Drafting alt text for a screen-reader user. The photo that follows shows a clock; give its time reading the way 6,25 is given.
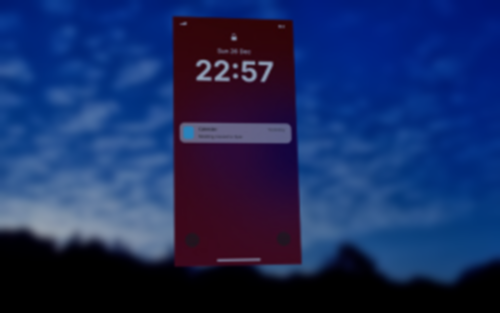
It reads 22,57
